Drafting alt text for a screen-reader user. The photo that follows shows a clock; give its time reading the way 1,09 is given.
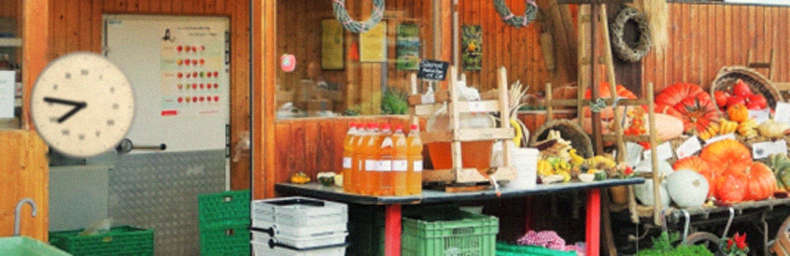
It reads 7,46
